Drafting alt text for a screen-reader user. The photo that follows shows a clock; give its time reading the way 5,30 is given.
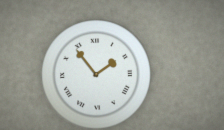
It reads 1,54
